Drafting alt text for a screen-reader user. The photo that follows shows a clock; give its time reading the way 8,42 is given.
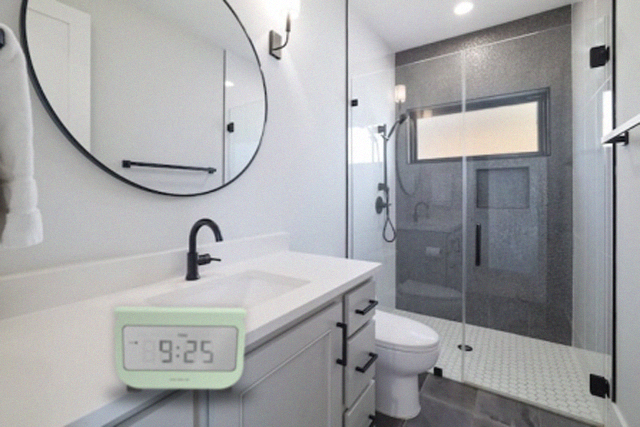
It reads 9,25
